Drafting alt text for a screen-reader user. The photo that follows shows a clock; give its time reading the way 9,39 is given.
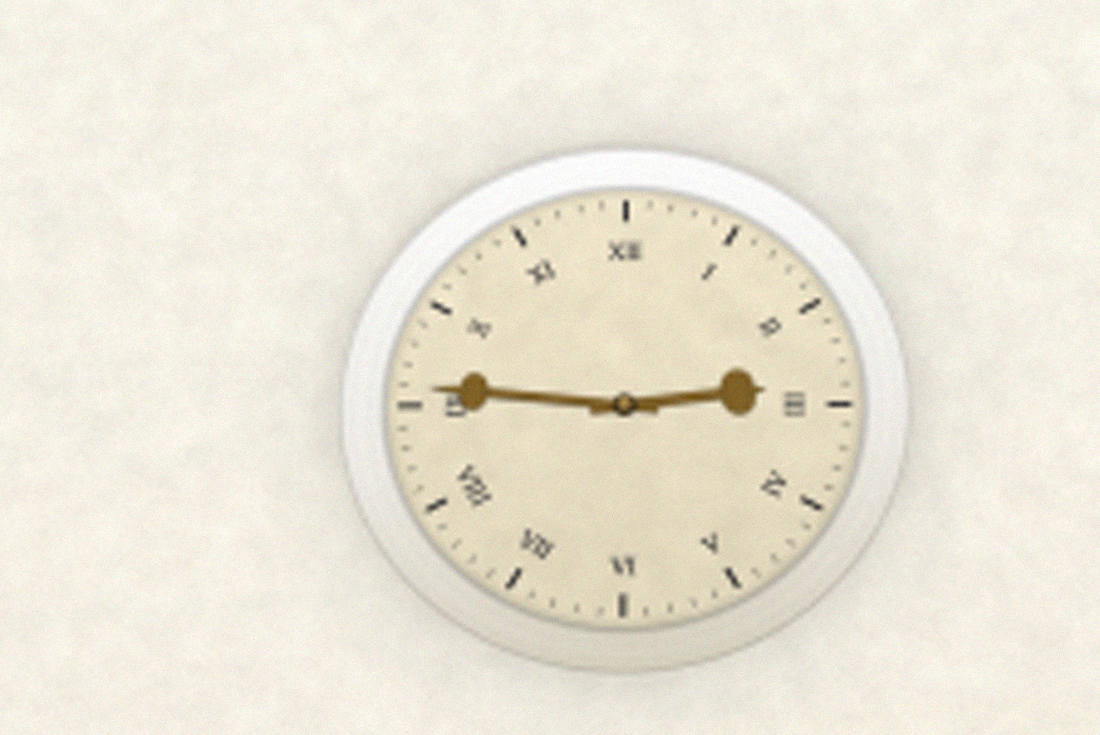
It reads 2,46
